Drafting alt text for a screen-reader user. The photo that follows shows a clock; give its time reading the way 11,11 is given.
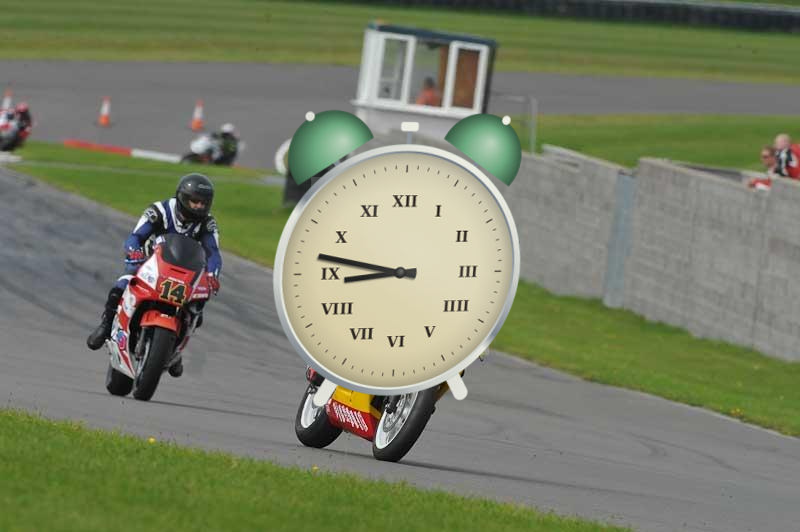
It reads 8,47
